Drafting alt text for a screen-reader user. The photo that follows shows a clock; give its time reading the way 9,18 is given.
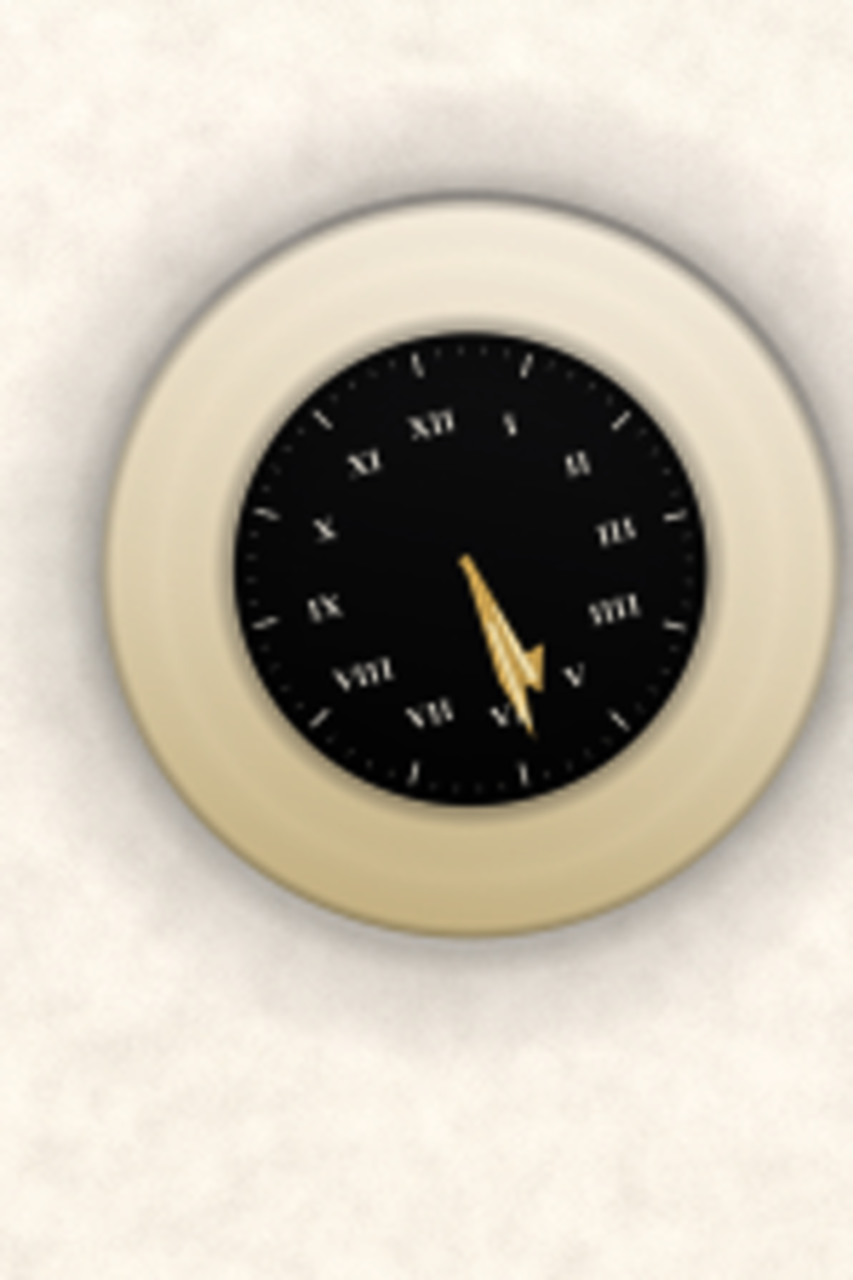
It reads 5,29
